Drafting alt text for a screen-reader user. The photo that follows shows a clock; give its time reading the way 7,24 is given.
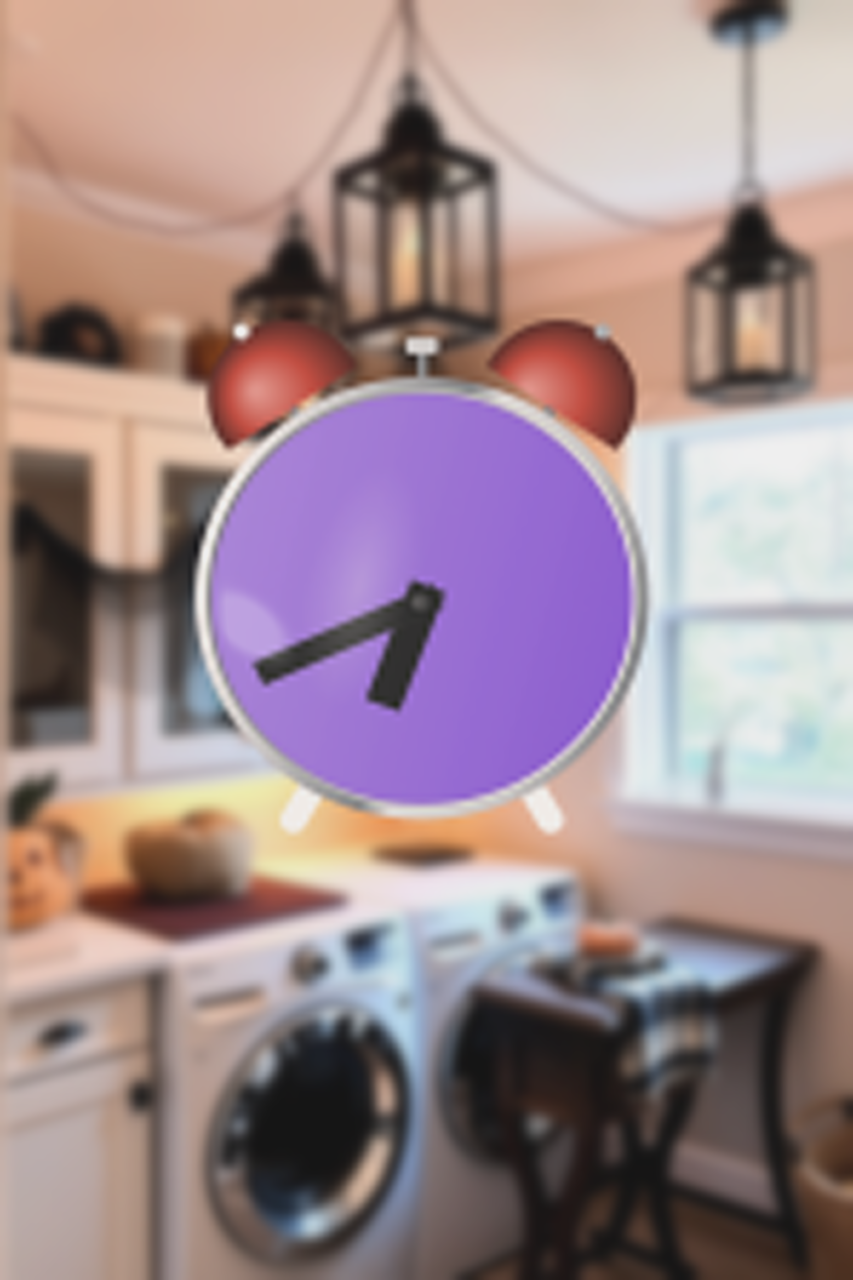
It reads 6,41
